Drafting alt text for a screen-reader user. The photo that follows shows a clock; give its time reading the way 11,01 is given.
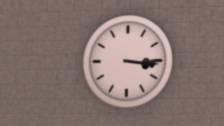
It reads 3,16
